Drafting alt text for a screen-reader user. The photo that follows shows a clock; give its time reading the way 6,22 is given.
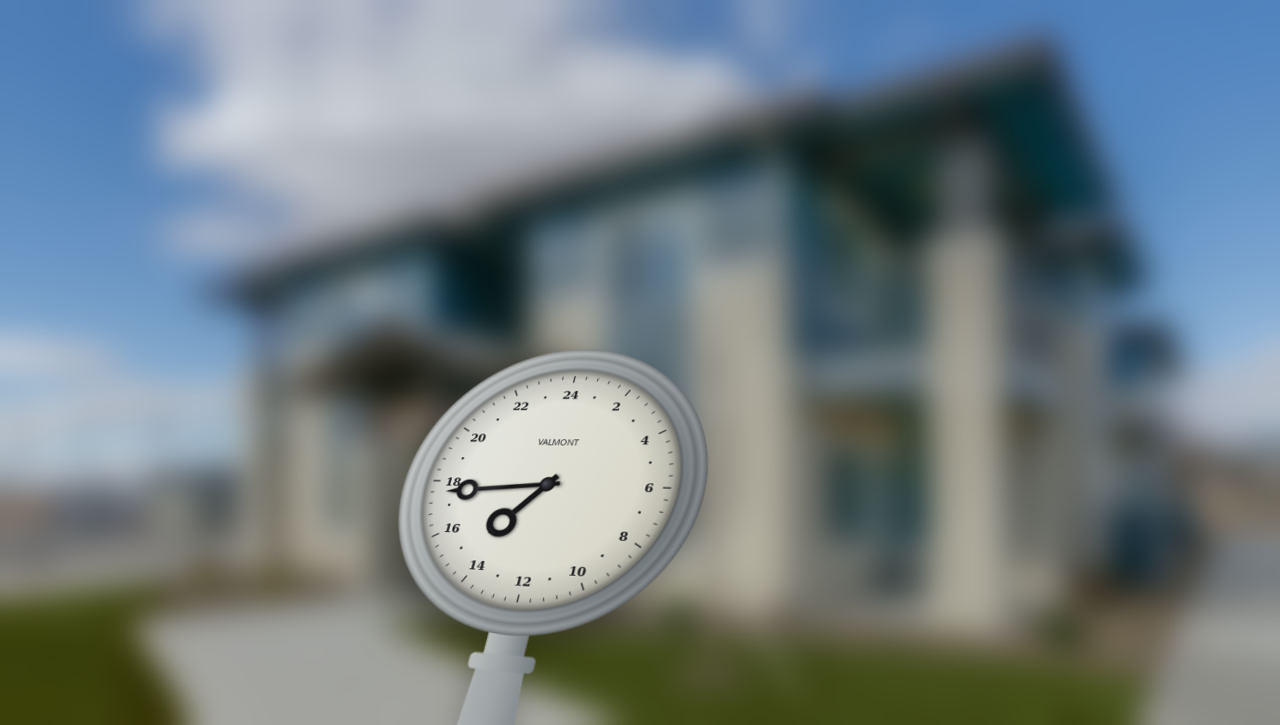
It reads 14,44
